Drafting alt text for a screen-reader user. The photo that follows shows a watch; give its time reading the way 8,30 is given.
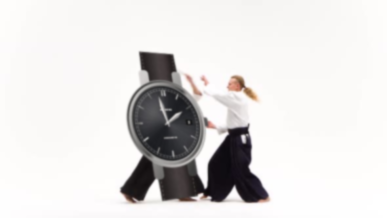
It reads 1,58
